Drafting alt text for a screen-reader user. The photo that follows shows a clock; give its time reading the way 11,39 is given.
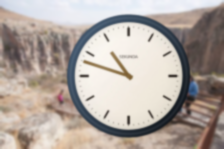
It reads 10,48
